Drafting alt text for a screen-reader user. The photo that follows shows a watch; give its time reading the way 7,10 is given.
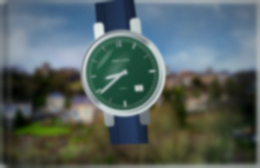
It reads 8,39
